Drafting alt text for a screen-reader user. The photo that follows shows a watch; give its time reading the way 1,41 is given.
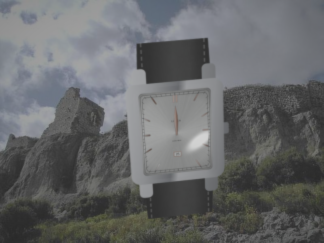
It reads 12,00
